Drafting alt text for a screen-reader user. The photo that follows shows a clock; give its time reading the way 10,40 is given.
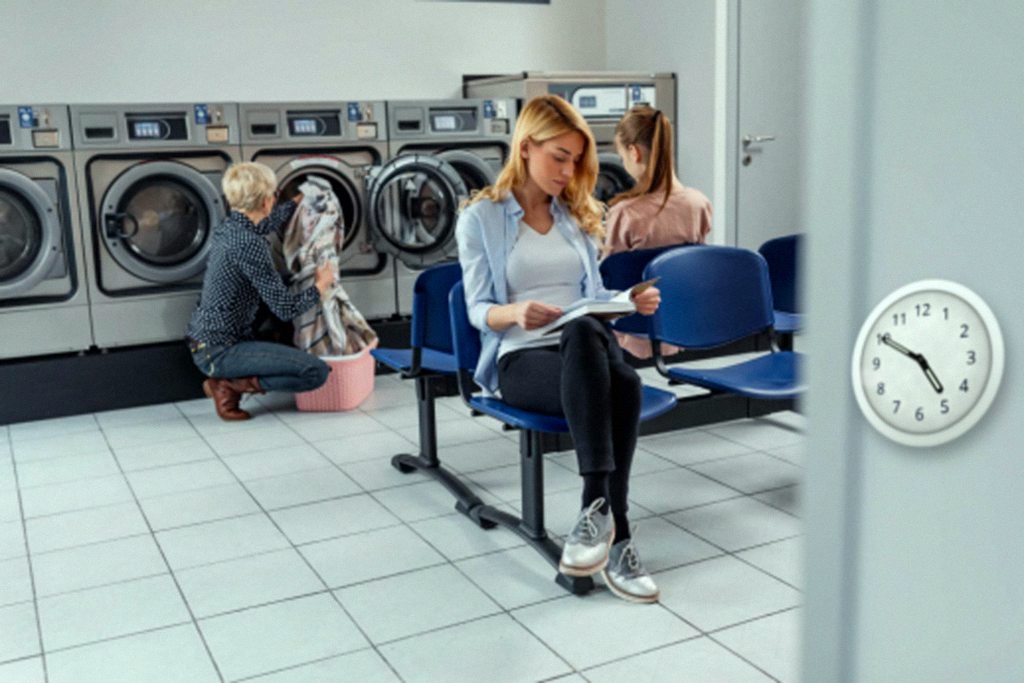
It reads 4,50
